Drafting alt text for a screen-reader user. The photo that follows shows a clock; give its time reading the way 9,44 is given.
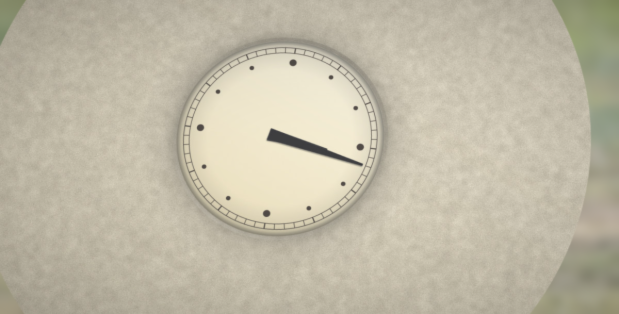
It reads 3,17
